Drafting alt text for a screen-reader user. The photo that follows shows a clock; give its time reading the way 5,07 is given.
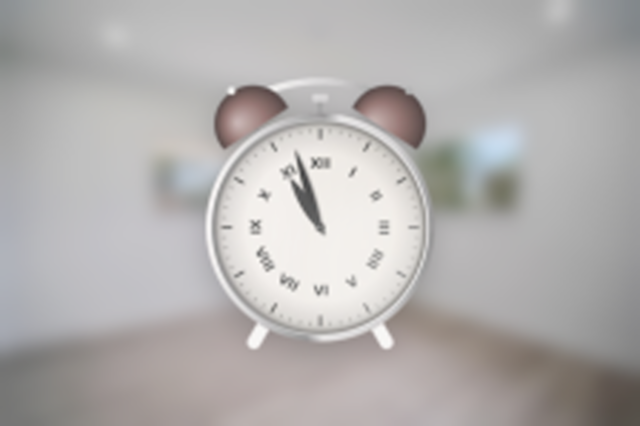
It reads 10,57
